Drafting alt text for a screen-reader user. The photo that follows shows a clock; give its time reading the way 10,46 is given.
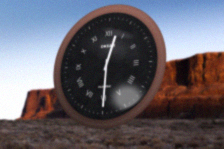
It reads 12,30
